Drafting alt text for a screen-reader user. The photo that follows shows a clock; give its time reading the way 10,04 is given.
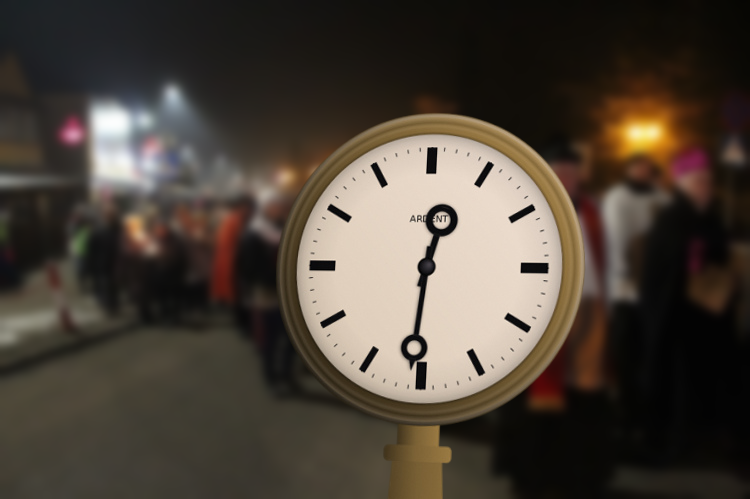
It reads 12,31
